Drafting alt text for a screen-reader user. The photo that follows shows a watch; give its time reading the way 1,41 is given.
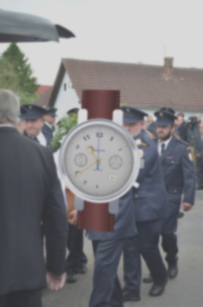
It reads 10,39
